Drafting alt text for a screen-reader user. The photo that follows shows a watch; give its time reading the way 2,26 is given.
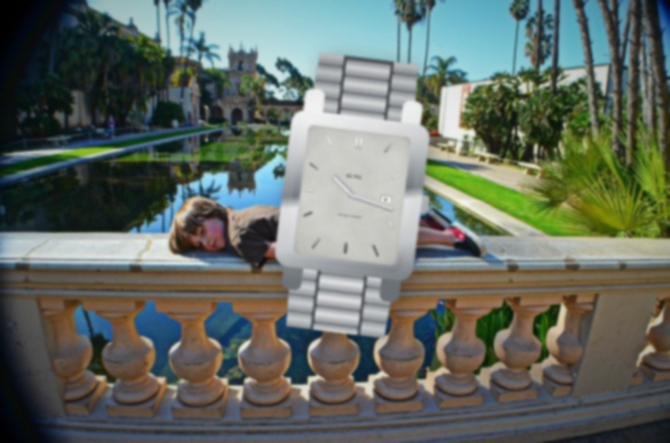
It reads 10,17
